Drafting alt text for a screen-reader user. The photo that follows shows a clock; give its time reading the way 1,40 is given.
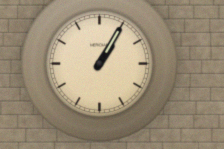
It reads 1,05
